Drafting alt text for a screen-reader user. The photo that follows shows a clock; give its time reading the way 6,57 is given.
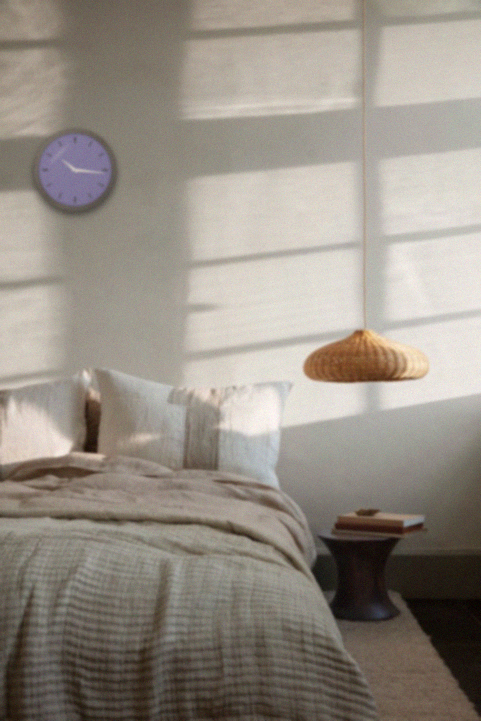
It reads 10,16
